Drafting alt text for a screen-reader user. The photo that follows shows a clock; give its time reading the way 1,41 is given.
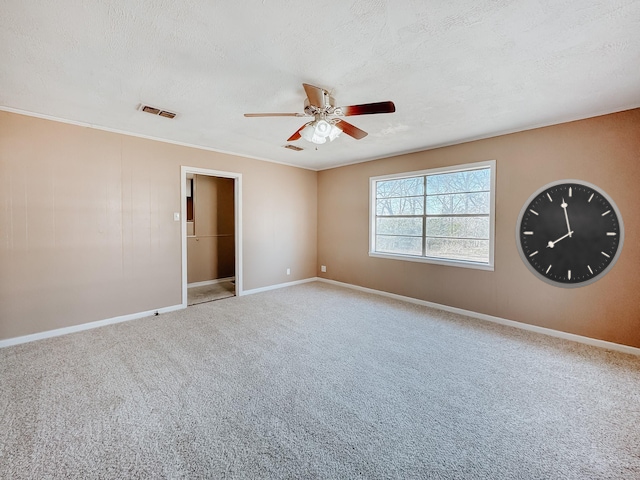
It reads 7,58
